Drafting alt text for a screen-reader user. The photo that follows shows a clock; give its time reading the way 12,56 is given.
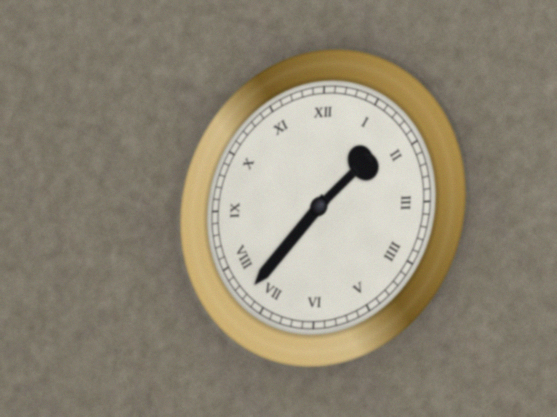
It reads 1,37
